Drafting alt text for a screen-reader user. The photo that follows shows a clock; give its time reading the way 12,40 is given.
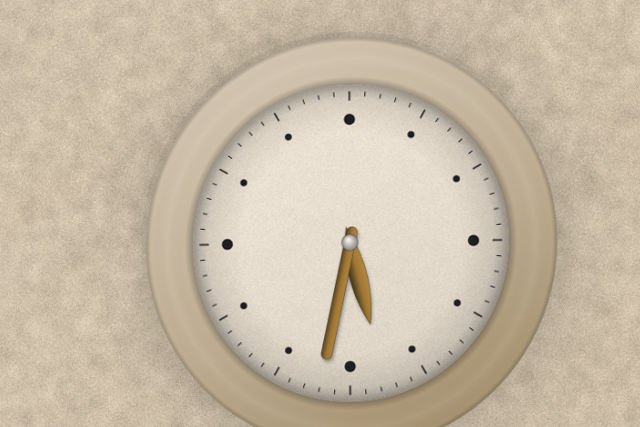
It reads 5,32
